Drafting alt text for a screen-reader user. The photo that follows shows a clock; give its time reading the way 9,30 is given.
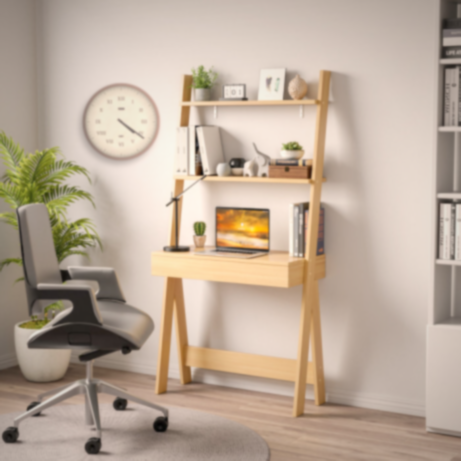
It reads 4,21
